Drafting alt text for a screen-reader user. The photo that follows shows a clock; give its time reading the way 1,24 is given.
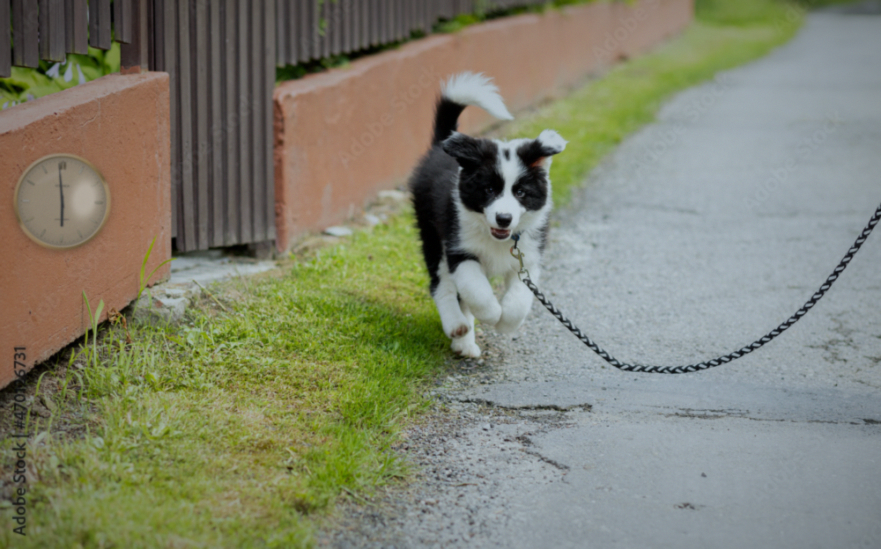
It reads 5,59
